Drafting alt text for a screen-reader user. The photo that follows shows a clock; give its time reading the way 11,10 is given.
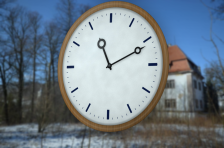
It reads 11,11
